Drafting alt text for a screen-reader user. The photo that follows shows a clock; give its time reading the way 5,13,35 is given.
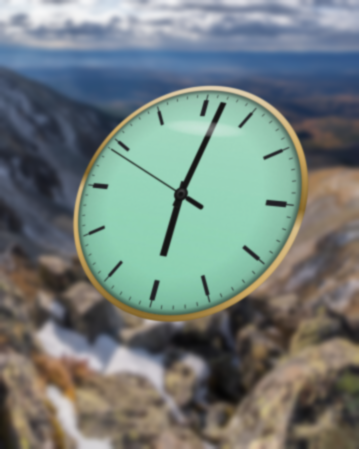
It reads 6,01,49
